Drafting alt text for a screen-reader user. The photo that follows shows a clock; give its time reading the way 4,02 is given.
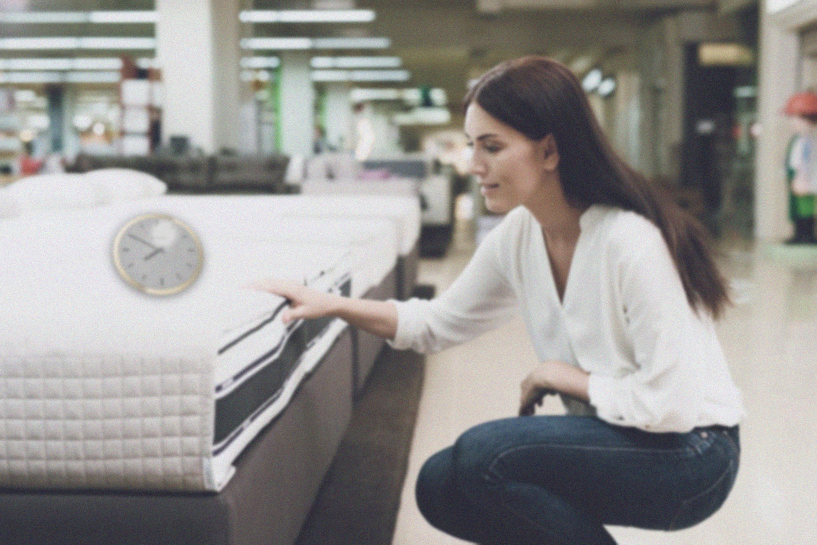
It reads 7,50
